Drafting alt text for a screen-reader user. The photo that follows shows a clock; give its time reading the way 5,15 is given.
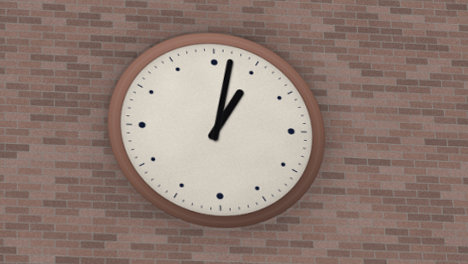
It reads 1,02
